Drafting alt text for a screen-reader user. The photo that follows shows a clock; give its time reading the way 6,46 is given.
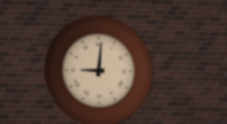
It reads 9,01
